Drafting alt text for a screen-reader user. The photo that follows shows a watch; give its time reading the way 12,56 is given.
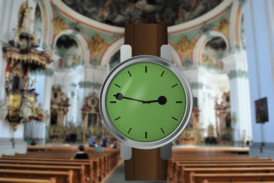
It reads 2,47
